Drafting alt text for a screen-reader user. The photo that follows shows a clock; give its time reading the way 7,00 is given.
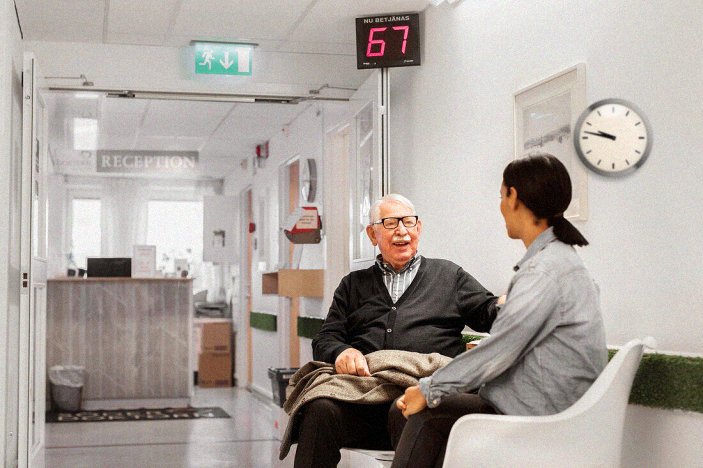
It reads 9,47
